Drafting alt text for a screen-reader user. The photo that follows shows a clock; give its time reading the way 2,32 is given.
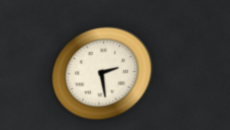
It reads 2,28
